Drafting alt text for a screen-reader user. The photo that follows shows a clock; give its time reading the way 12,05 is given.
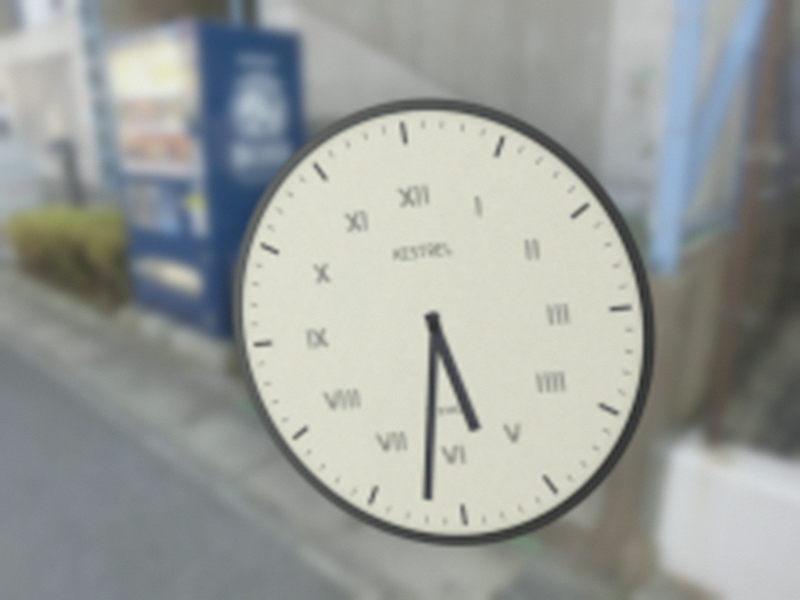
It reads 5,32
